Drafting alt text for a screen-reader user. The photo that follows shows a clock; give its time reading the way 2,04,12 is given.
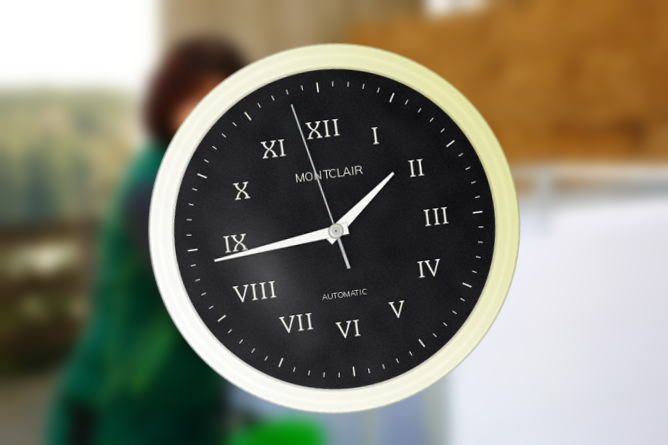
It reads 1,43,58
